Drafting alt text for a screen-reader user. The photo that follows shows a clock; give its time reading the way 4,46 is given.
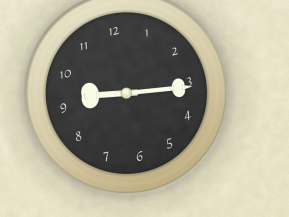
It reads 9,16
